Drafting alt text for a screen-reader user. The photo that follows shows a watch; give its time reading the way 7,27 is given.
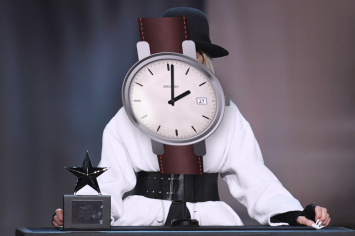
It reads 2,01
